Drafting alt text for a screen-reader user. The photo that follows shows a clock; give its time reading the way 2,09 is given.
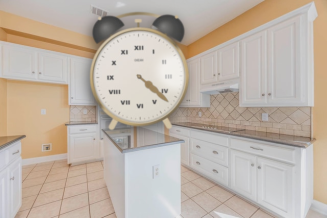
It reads 4,22
